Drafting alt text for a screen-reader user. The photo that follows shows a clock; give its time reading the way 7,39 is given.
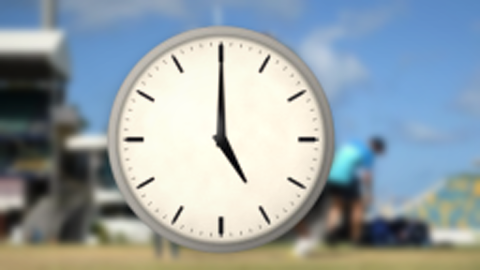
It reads 5,00
